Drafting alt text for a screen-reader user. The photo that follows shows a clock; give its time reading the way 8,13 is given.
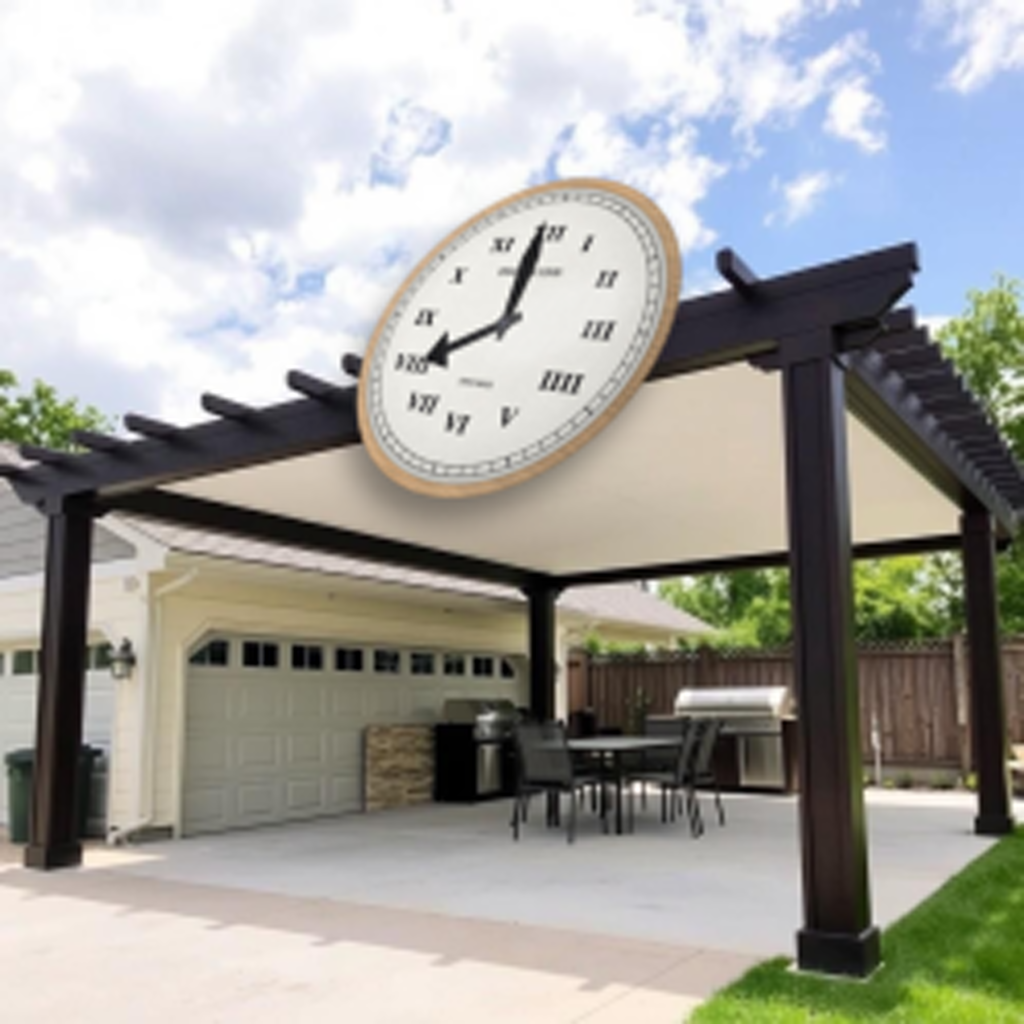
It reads 7,59
